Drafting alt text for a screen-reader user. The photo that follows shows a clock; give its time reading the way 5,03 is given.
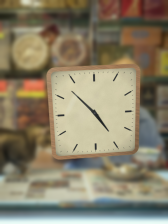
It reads 4,53
